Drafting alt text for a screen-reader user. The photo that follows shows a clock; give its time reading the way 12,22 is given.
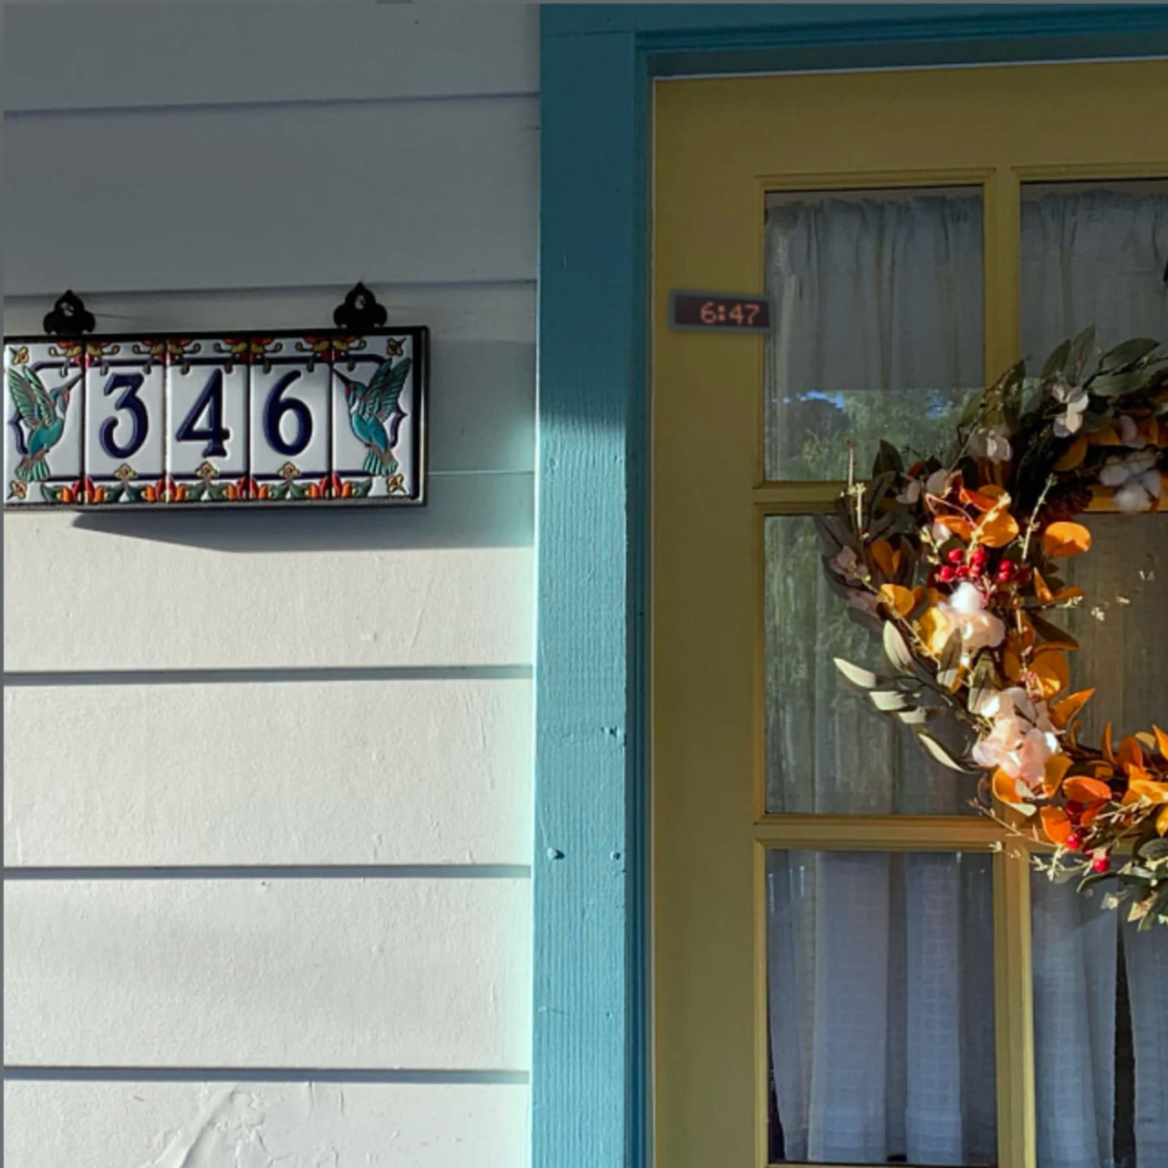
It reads 6,47
